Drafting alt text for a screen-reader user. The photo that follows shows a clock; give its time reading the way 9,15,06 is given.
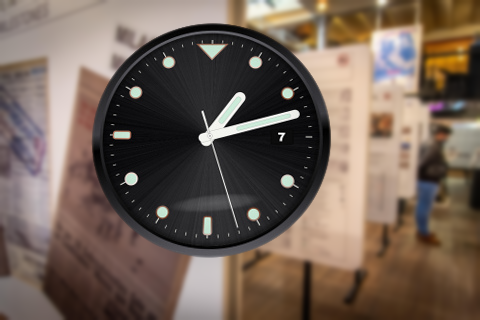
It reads 1,12,27
